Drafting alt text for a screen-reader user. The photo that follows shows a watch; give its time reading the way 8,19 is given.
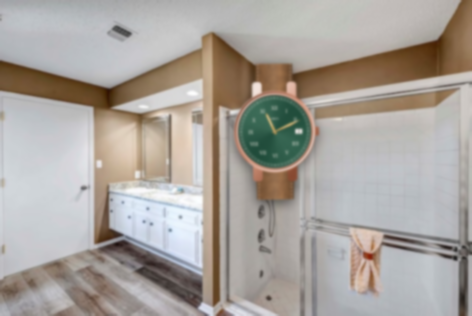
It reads 11,11
